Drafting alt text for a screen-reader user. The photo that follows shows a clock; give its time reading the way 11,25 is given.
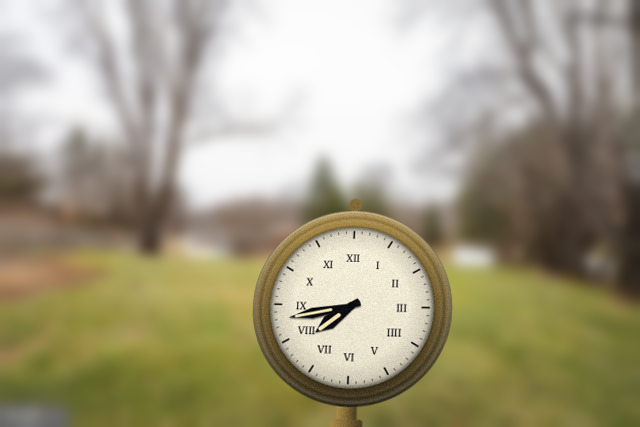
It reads 7,43
